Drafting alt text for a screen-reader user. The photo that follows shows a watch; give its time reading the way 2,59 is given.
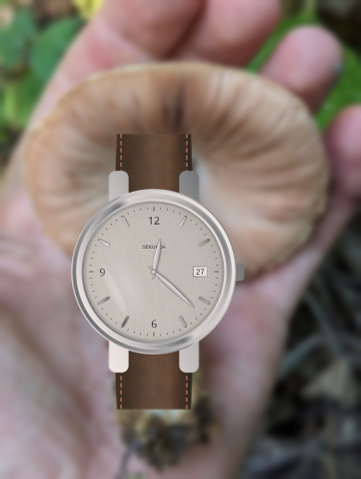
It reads 12,22
